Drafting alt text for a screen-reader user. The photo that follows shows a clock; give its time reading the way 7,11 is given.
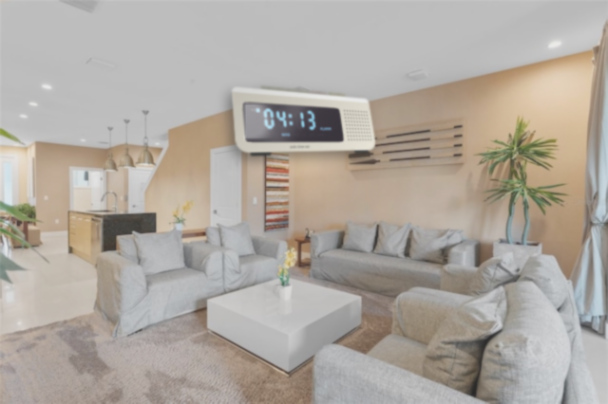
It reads 4,13
